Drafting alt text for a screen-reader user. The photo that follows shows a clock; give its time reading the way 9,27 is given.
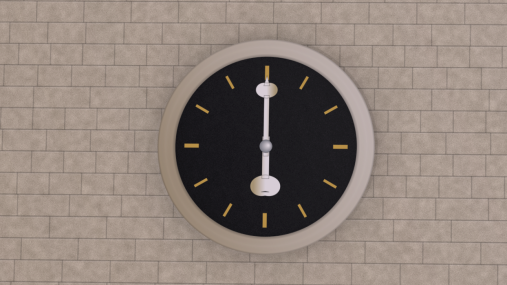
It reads 6,00
